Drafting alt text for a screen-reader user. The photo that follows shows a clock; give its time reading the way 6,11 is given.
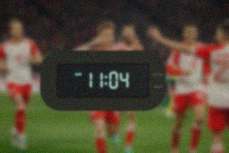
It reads 11,04
